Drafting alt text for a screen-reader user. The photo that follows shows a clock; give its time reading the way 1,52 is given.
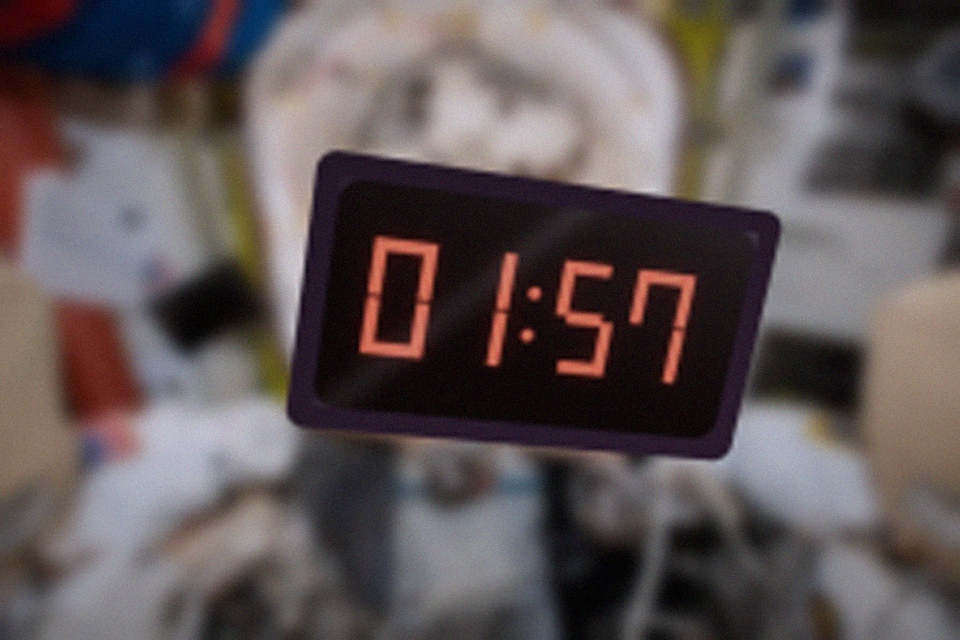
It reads 1,57
